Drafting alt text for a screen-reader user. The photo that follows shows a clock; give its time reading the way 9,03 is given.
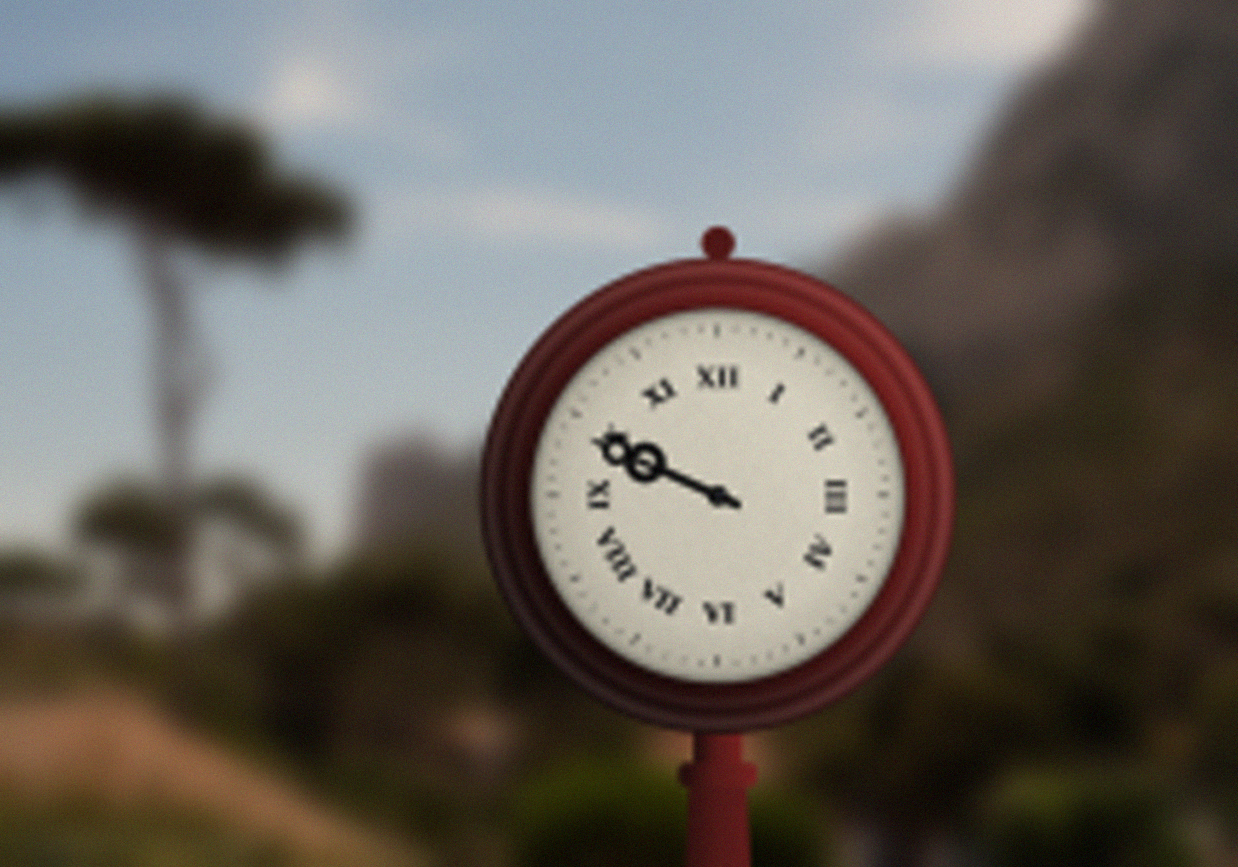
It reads 9,49
